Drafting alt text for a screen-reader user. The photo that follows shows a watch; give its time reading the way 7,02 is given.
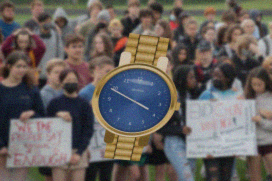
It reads 3,49
